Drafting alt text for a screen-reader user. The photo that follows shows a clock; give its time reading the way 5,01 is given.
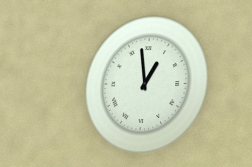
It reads 12,58
